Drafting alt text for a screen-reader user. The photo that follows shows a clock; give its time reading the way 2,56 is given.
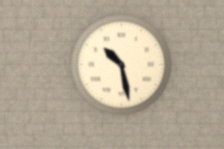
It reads 10,28
